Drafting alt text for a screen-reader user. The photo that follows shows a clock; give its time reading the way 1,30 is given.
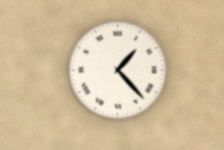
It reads 1,23
